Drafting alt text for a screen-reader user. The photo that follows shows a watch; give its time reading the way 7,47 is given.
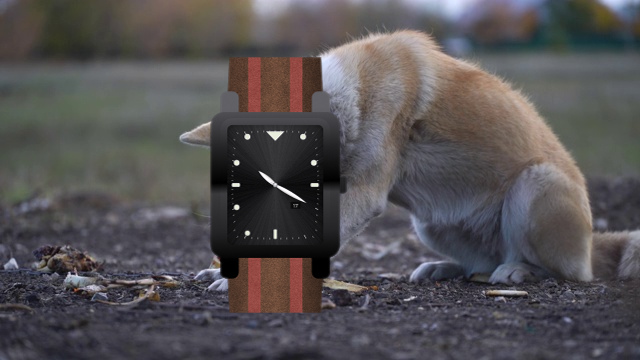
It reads 10,20
